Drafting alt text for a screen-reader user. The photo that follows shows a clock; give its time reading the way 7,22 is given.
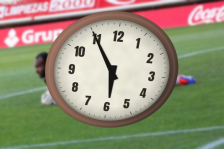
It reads 5,55
